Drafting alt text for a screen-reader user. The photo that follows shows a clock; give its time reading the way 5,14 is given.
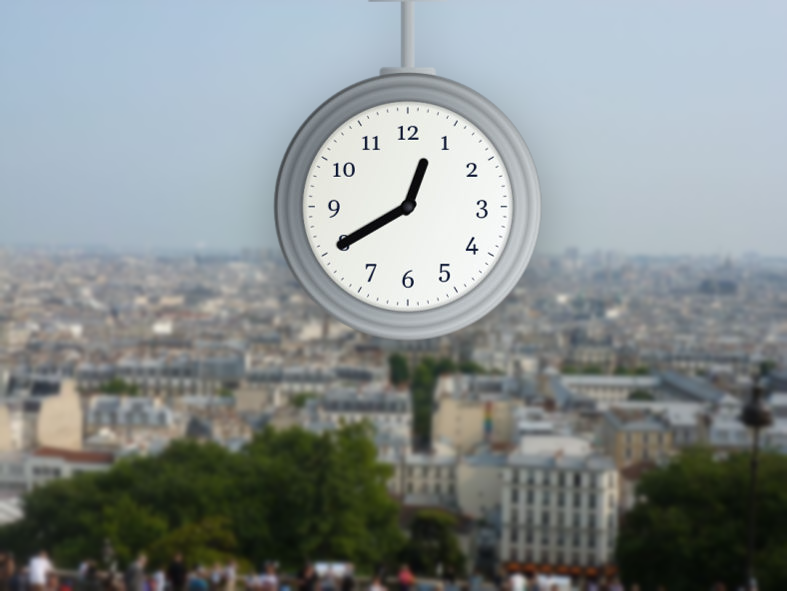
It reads 12,40
